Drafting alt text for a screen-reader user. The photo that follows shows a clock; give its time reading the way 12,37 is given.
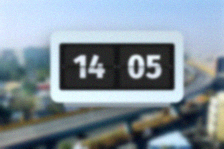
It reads 14,05
